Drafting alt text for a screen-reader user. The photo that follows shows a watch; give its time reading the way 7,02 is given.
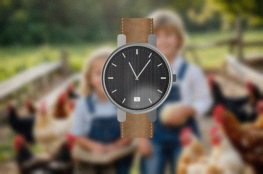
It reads 11,06
